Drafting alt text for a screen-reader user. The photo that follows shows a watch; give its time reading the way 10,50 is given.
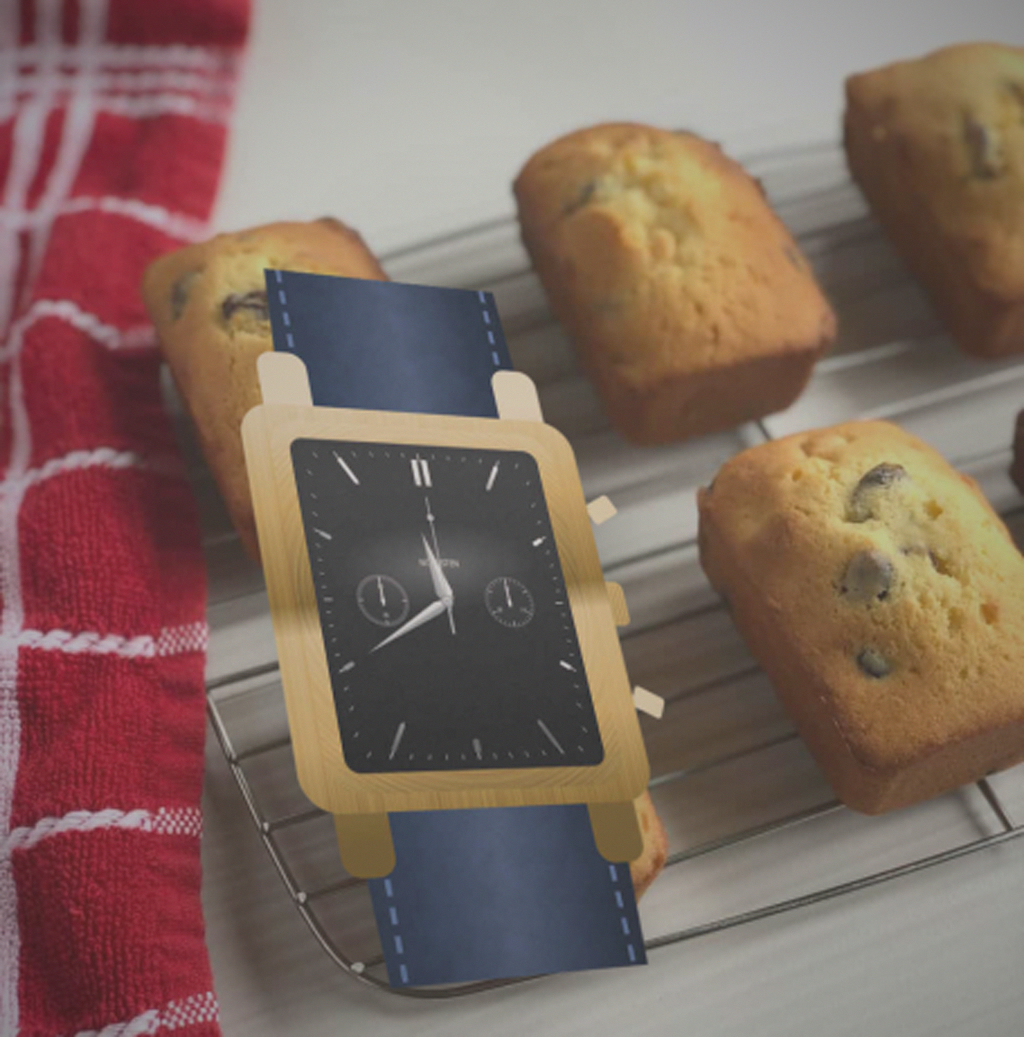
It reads 11,40
